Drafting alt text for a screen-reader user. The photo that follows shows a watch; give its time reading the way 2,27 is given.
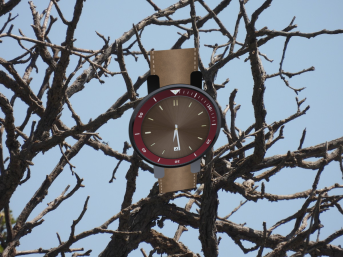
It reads 6,29
